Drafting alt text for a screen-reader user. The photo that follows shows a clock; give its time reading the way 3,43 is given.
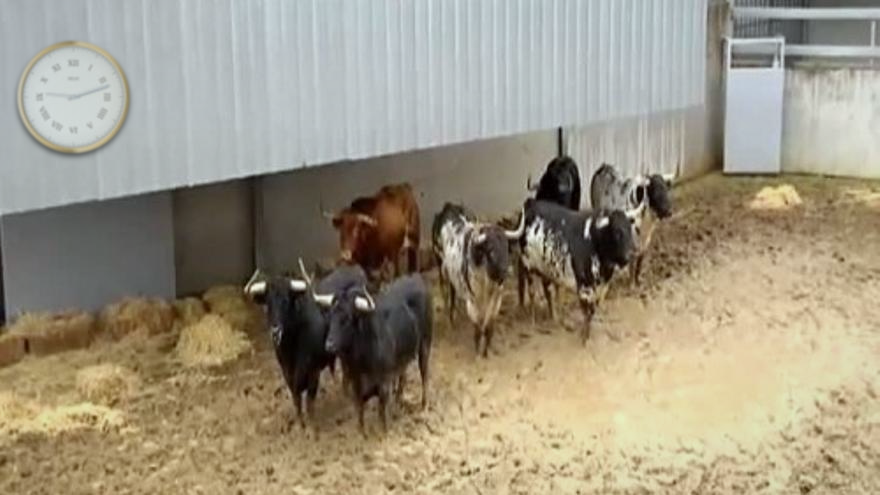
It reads 9,12
